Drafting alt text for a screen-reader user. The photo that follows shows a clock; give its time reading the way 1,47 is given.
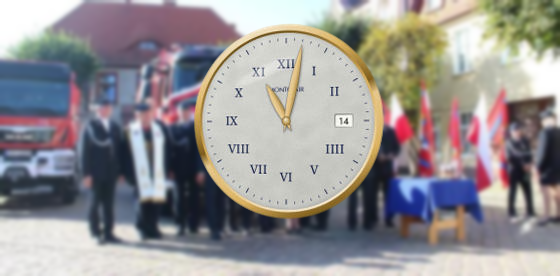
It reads 11,02
